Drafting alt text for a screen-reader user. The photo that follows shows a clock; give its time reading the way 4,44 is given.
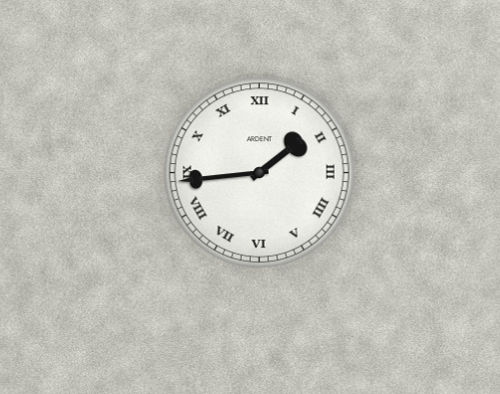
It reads 1,44
